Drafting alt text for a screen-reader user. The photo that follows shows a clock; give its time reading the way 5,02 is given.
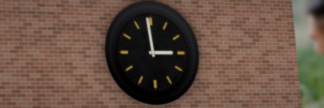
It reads 2,59
